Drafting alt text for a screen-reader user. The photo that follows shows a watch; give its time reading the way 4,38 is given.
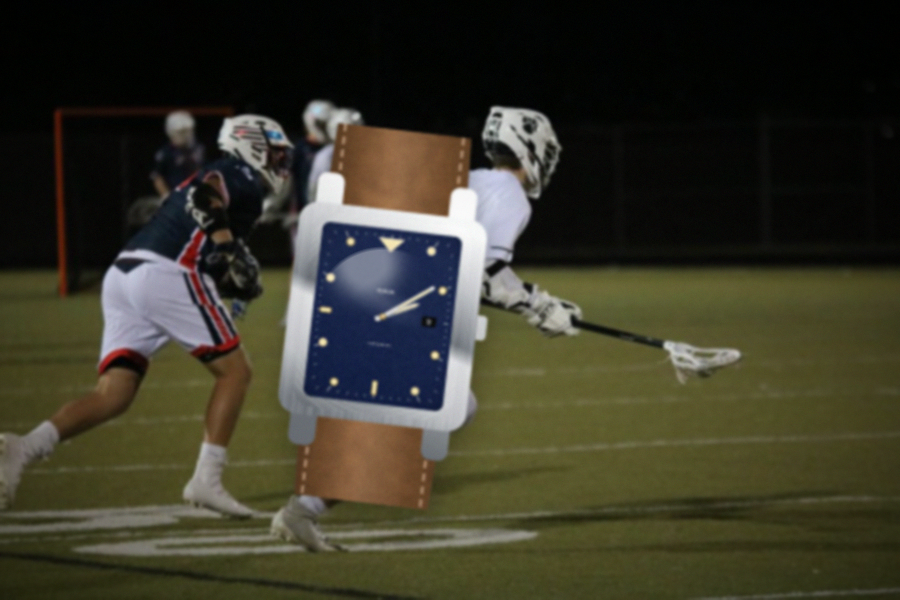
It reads 2,09
